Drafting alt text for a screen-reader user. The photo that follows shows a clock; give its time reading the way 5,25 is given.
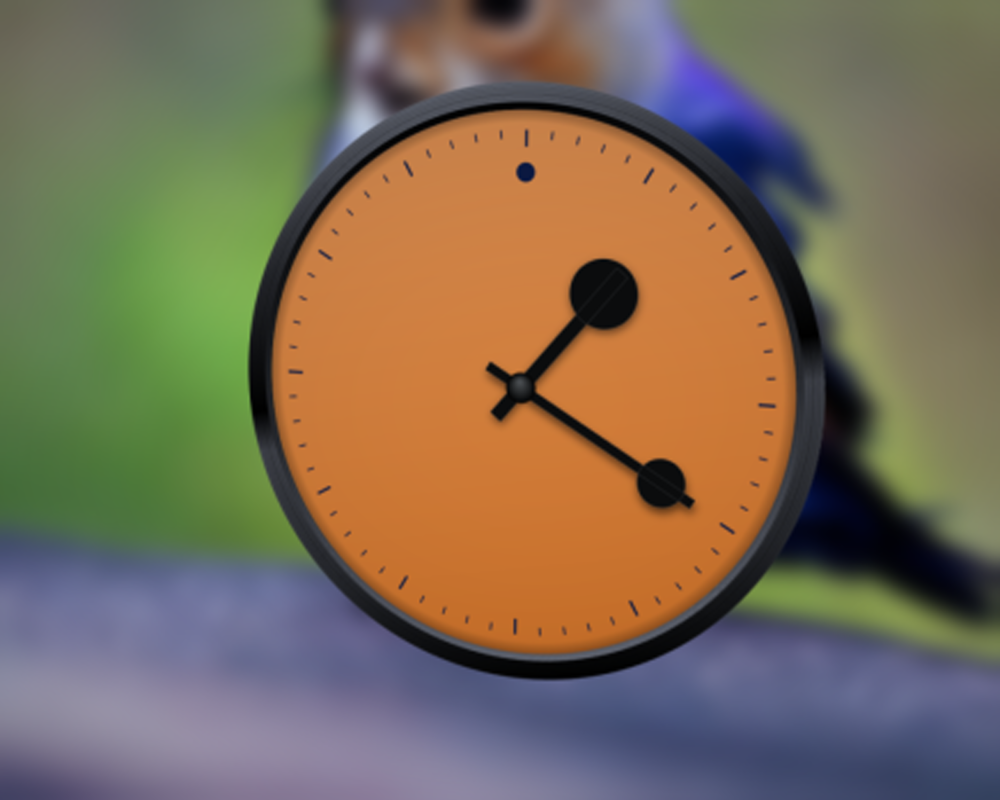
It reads 1,20
